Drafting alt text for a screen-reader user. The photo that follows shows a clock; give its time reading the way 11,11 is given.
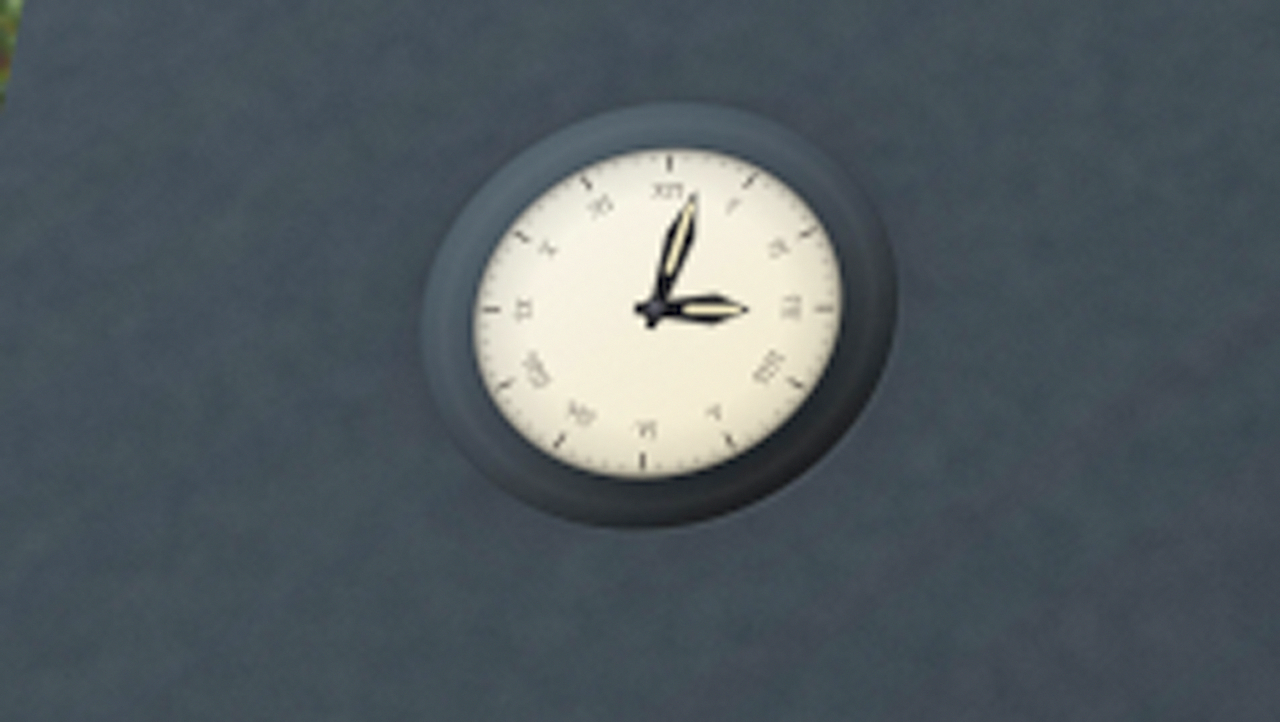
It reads 3,02
